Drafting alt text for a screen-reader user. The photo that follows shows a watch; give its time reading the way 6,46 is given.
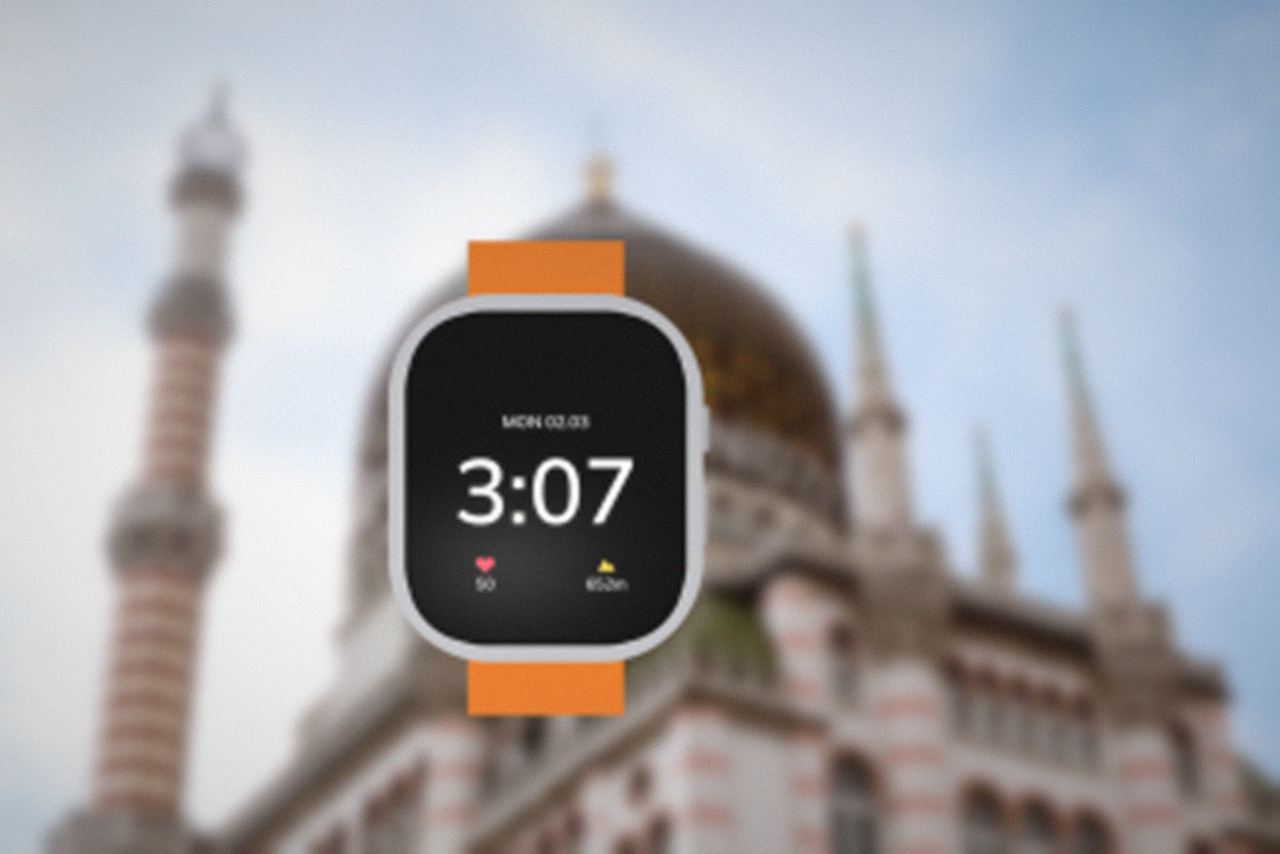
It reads 3,07
